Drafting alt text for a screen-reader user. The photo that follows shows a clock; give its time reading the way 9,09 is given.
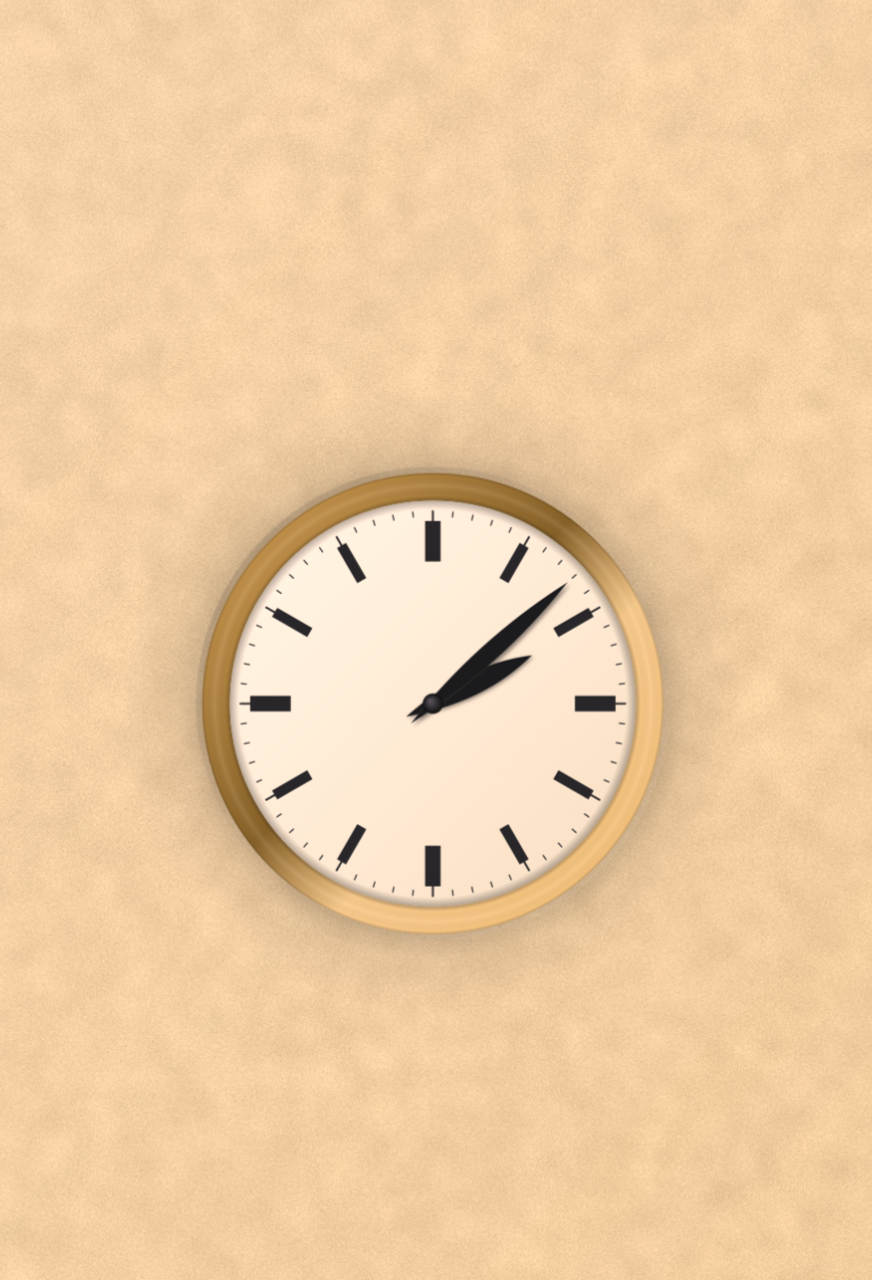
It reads 2,08
